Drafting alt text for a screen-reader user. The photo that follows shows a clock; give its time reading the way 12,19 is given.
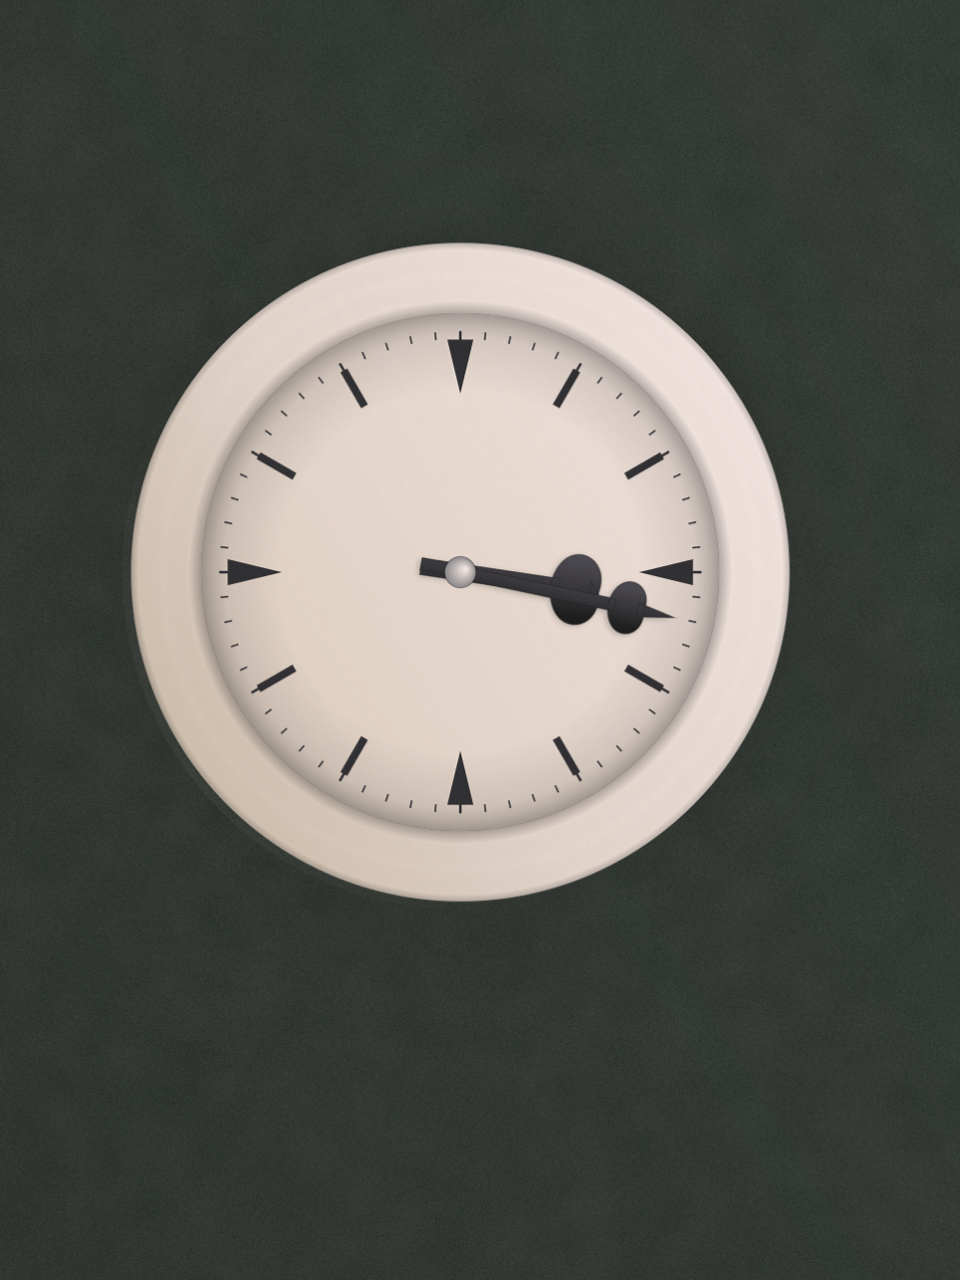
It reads 3,17
